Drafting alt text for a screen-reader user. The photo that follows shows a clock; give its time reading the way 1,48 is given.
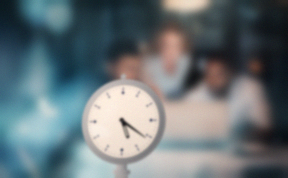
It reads 5,21
